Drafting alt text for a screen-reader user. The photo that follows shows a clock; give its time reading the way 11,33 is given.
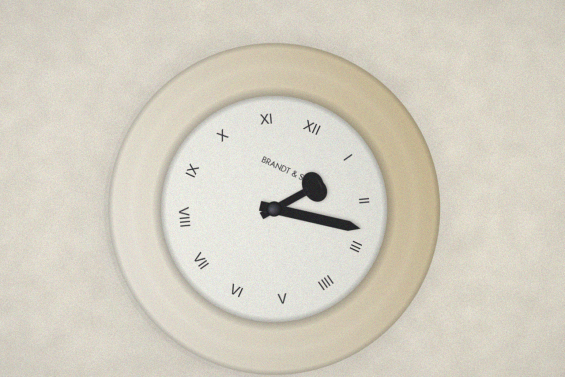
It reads 1,13
